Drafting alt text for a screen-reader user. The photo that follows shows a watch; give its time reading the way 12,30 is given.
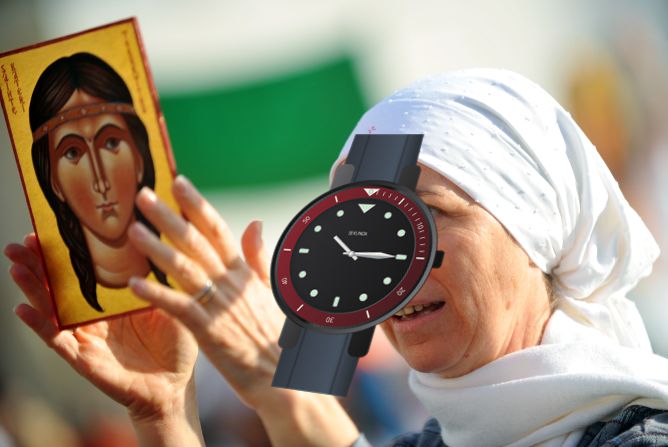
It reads 10,15
